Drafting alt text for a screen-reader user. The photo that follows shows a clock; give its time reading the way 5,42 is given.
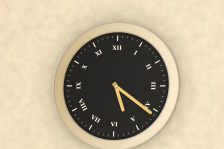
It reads 5,21
